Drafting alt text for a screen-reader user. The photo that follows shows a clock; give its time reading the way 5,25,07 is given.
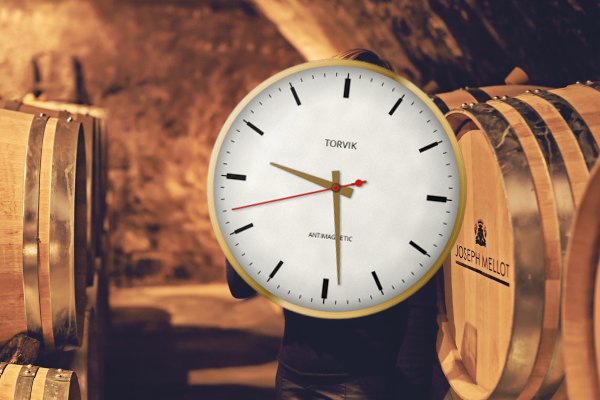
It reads 9,28,42
